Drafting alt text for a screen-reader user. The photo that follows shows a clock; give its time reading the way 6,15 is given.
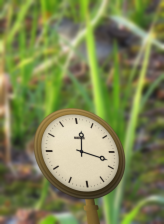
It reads 12,18
